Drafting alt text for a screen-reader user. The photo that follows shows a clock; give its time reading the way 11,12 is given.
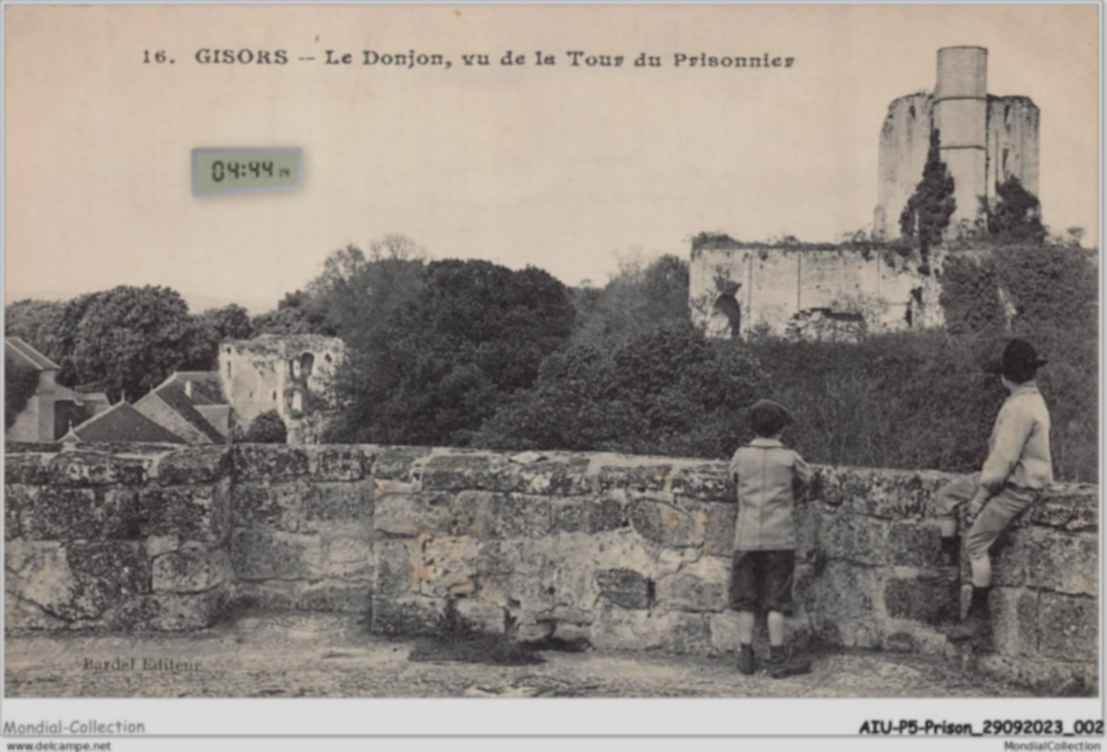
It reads 4,44
